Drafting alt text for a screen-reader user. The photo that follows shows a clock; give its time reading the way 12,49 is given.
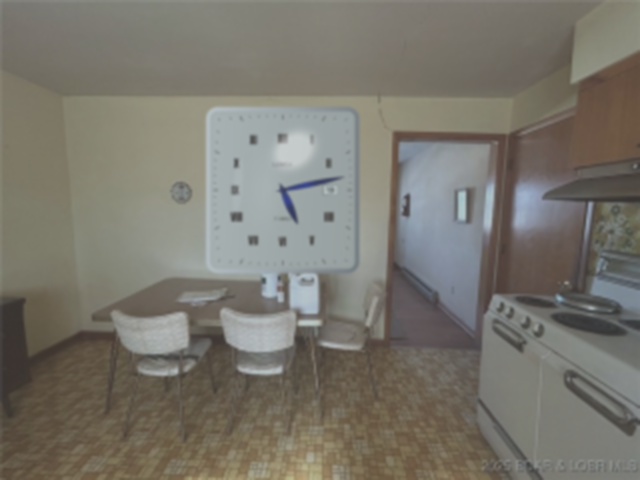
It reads 5,13
